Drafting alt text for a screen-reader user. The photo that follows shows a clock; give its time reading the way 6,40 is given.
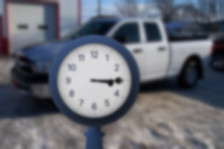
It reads 3,15
